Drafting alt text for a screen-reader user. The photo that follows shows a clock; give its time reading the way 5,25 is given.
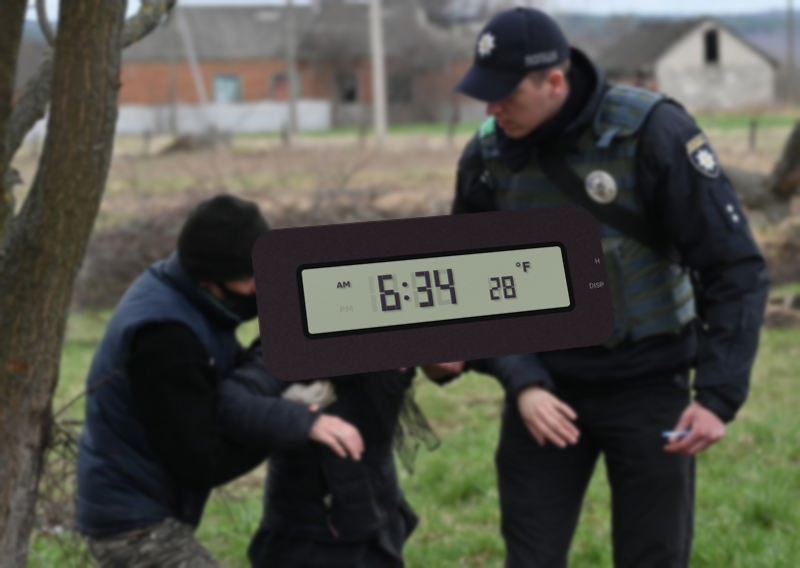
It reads 6,34
